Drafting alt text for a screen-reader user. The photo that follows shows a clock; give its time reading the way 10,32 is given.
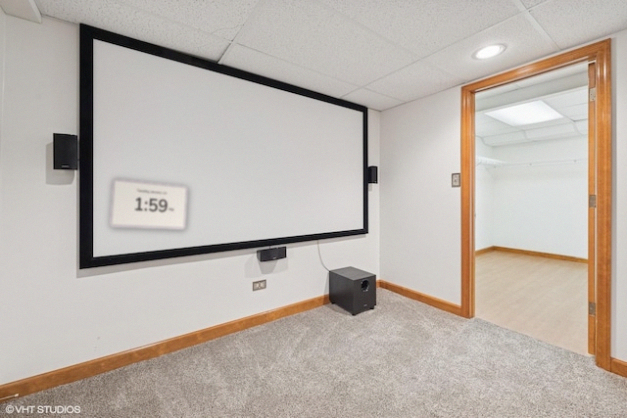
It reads 1,59
